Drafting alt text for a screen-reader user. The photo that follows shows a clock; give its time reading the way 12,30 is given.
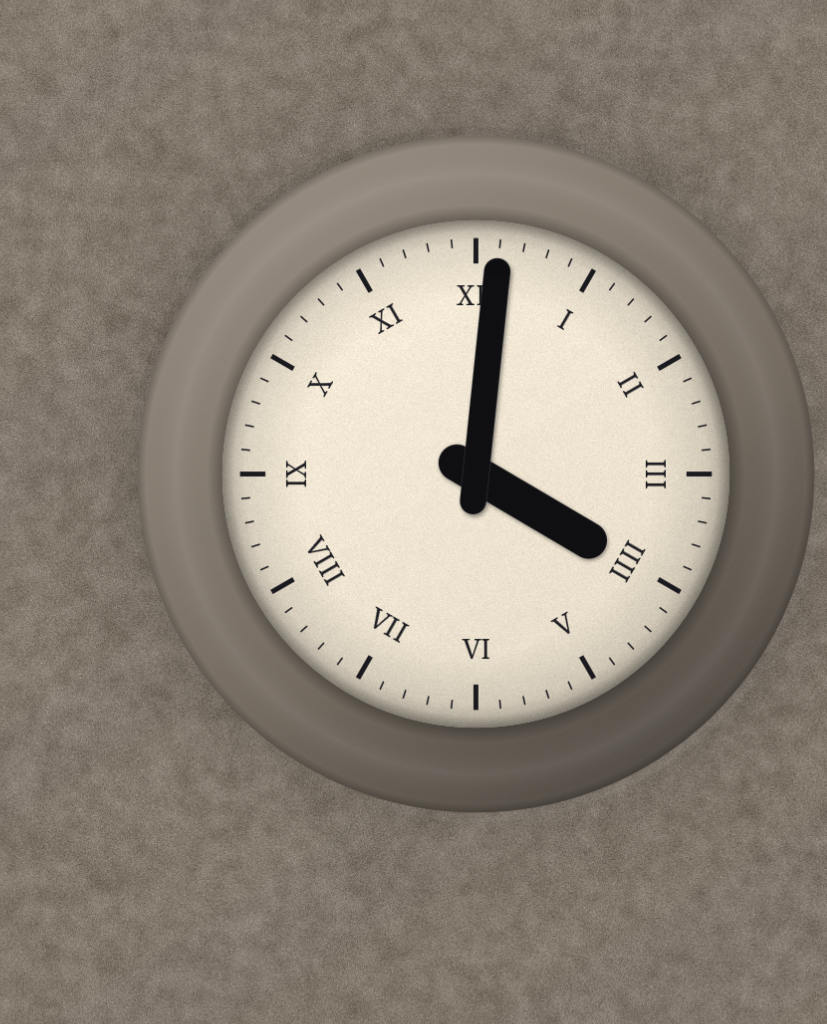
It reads 4,01
